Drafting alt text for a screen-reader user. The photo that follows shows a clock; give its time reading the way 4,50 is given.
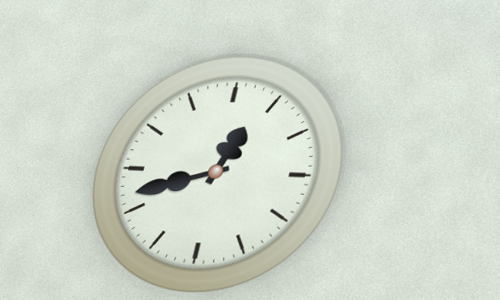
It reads 12,42
